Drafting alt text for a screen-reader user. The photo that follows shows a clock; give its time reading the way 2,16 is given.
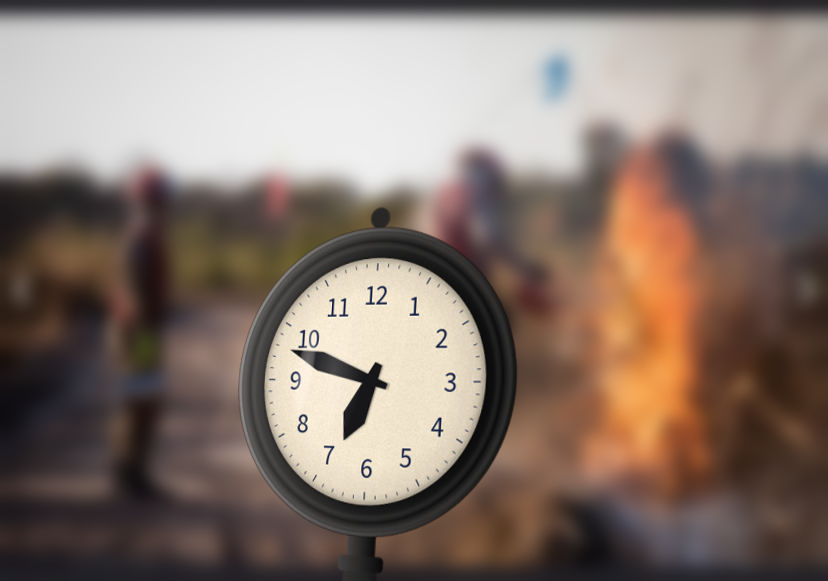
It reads 6,48
